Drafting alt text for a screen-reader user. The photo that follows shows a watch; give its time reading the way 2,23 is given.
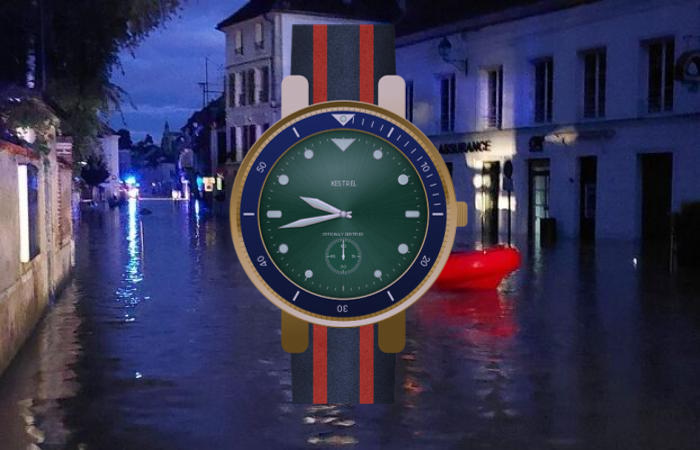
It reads 9,43
